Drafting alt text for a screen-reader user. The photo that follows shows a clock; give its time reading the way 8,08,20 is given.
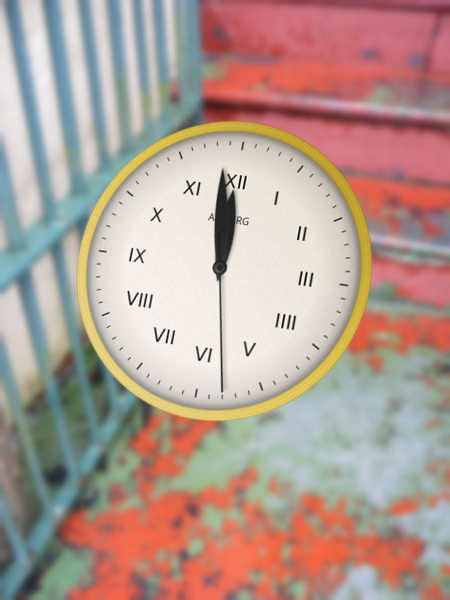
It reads 11,58,28
